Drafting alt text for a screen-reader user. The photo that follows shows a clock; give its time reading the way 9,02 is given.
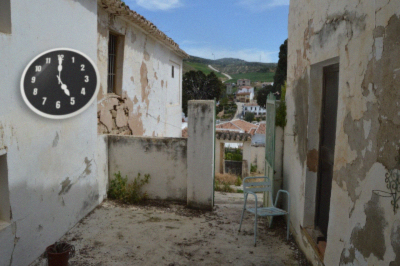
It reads 5,00
